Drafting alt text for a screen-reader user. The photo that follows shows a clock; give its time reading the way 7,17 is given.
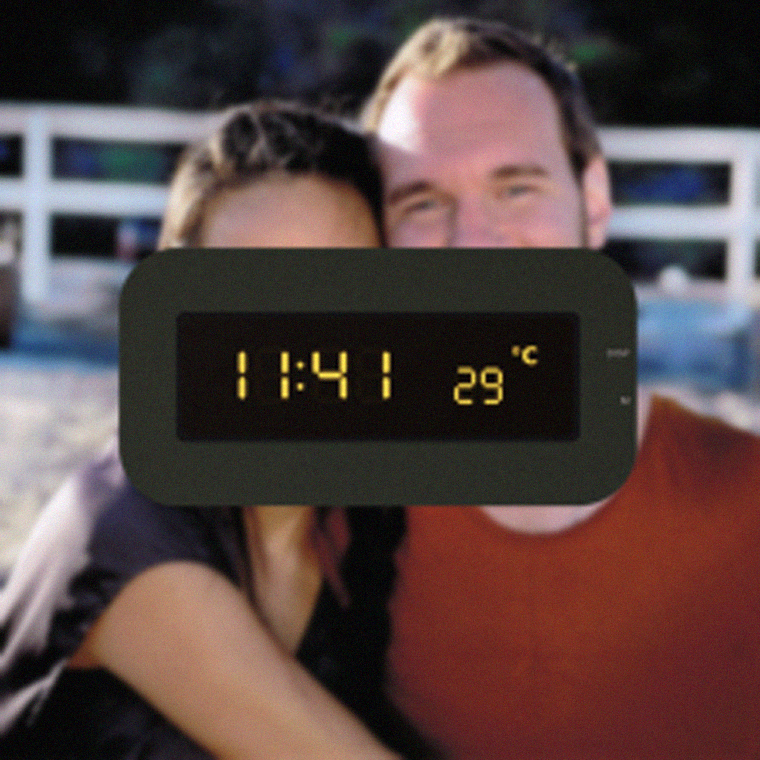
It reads 11,41
